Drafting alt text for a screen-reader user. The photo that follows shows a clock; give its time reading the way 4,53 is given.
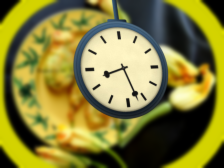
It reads 8,27
